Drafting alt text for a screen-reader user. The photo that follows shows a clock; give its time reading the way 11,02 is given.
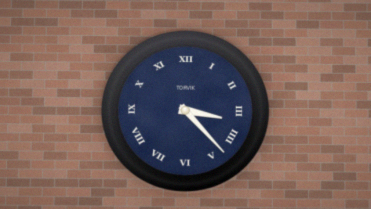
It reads 3,23
